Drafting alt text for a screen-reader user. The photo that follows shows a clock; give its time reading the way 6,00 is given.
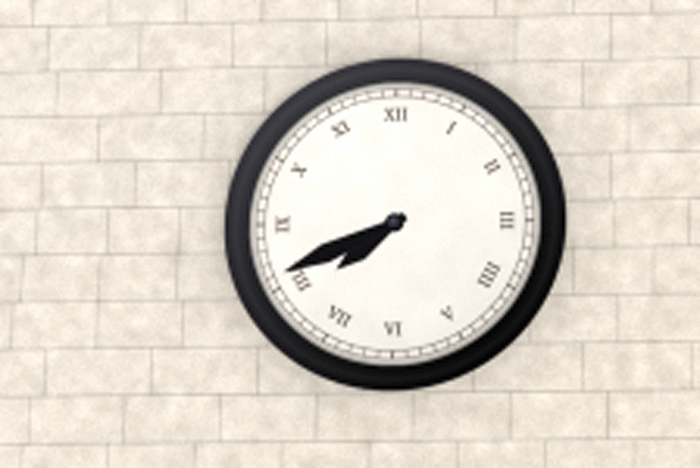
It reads 7,41
